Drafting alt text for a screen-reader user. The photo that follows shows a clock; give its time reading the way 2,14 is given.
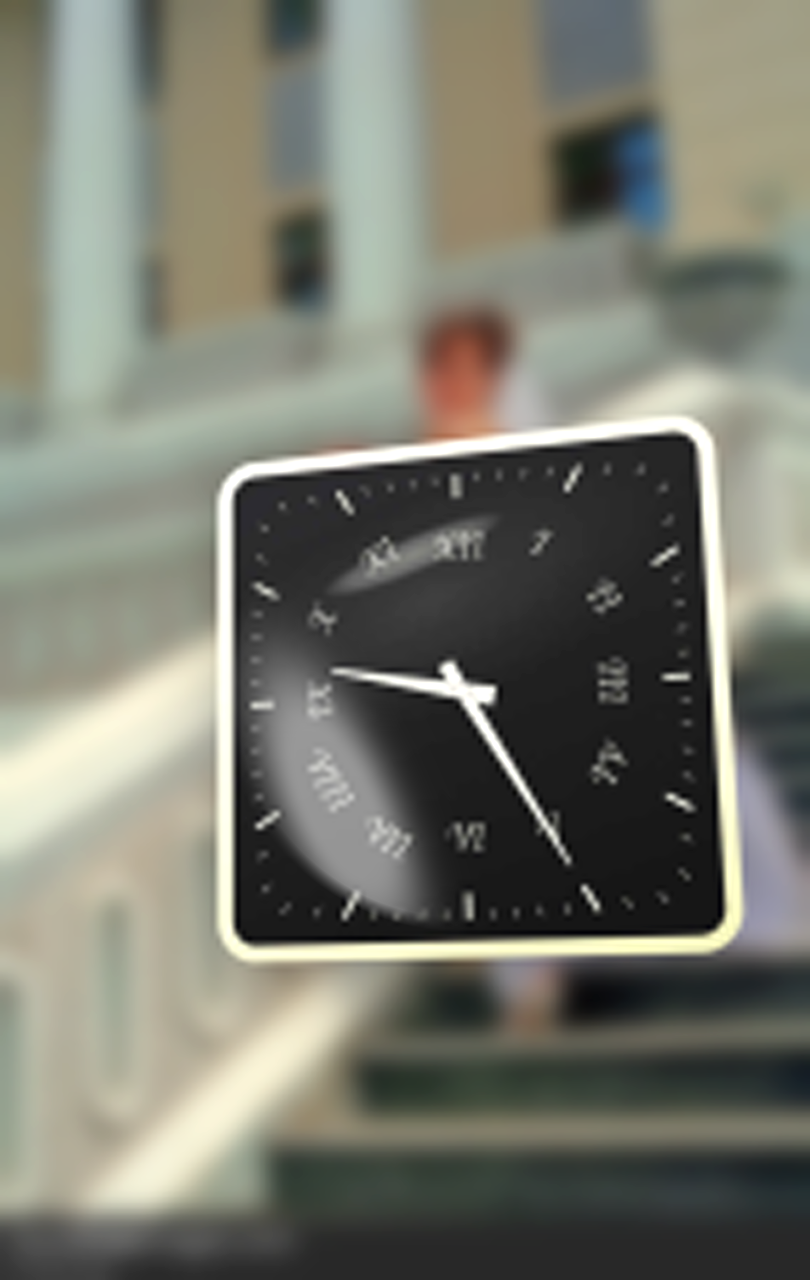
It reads 9,25
